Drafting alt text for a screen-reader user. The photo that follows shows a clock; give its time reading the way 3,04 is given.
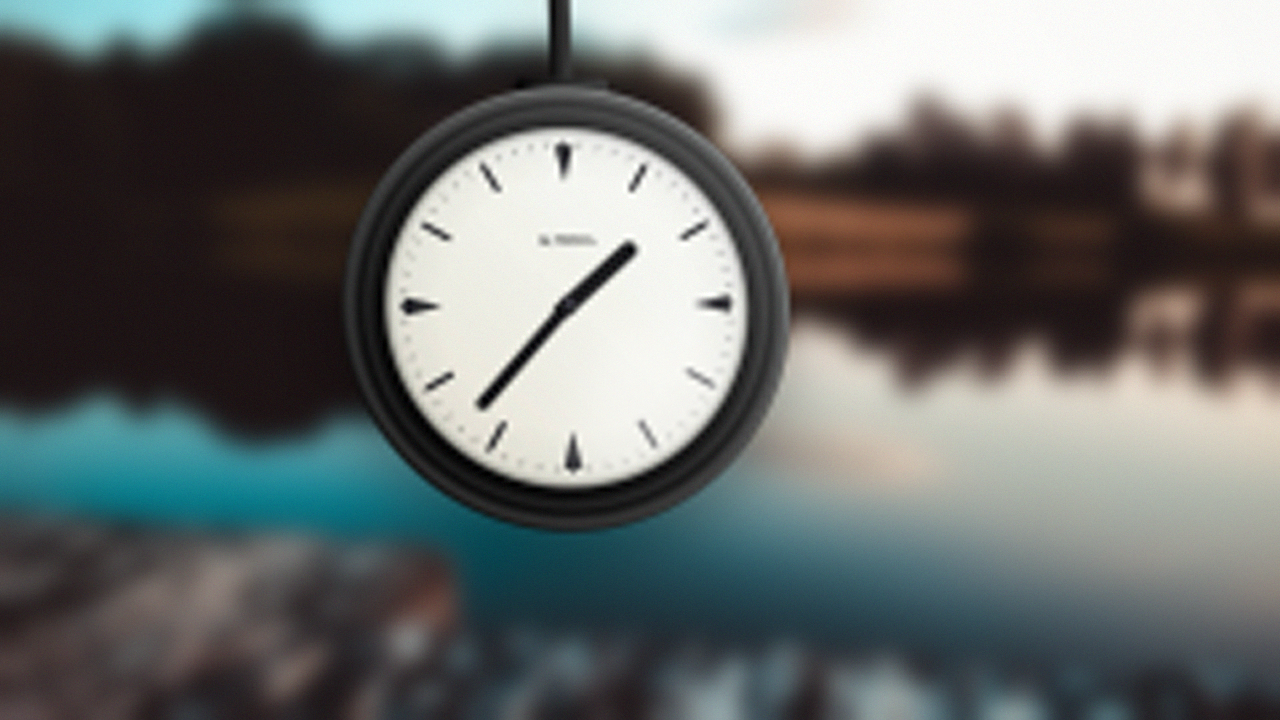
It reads 1,37
